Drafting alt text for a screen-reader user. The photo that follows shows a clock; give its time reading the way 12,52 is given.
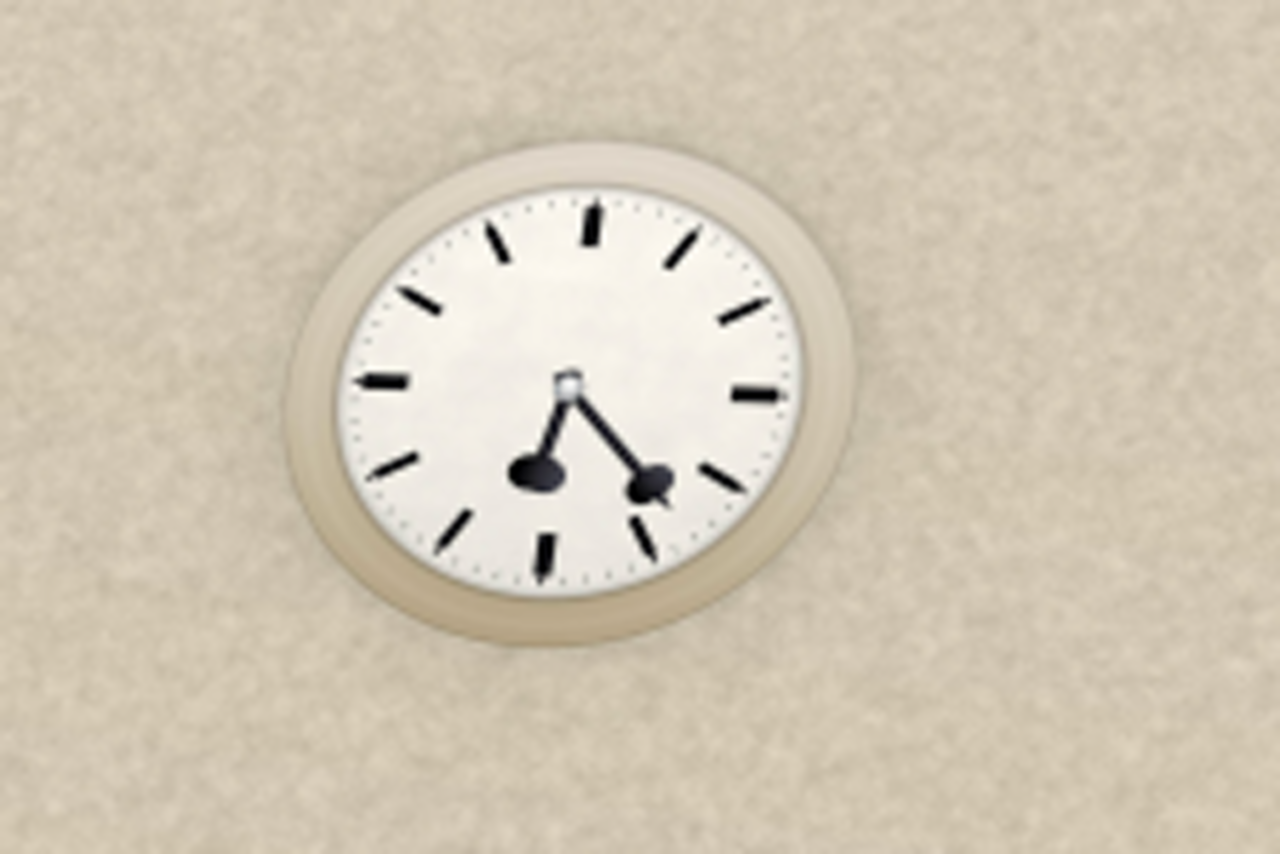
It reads 6,23
